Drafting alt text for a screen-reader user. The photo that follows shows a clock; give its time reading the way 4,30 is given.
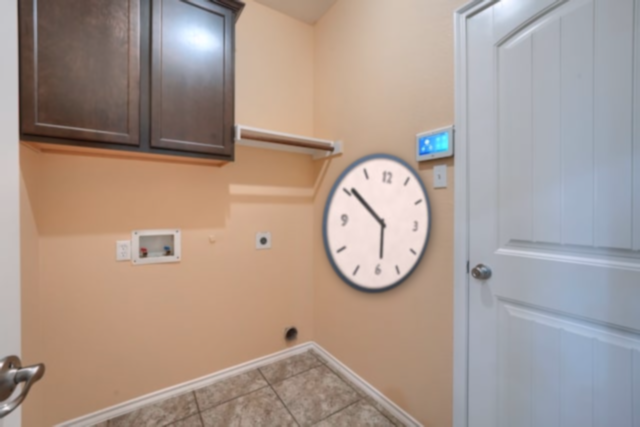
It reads 5,51
